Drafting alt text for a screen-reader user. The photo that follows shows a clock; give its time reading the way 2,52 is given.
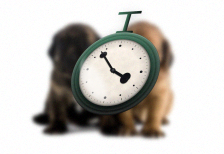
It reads 3,53
